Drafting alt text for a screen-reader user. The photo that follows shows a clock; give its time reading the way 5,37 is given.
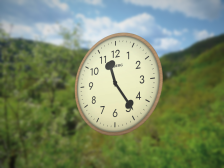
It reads 11,24
